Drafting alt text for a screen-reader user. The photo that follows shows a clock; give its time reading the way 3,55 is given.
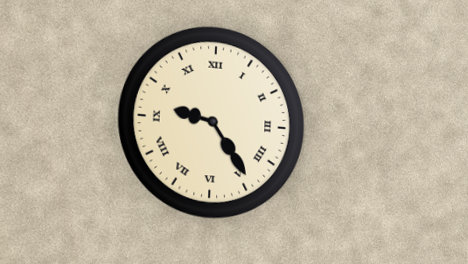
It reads 9,24
